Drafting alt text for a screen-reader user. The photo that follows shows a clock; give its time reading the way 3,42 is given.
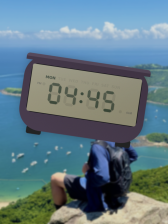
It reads 4,45
